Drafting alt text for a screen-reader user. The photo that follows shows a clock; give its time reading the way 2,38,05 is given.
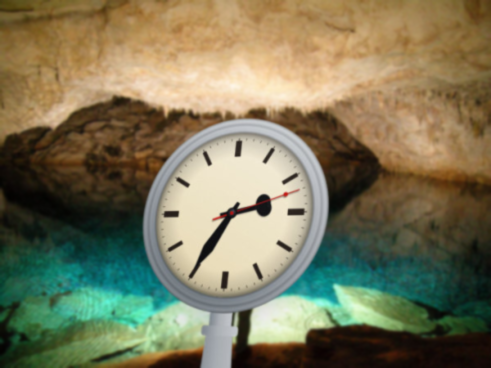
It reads 2,35,12
